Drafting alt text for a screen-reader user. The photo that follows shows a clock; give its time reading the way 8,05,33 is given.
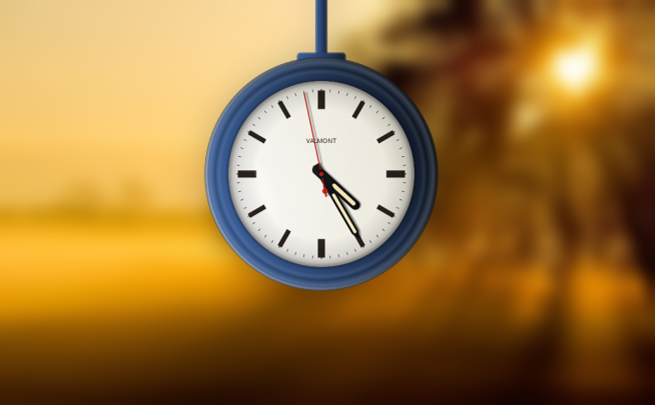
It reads 4,24,58
